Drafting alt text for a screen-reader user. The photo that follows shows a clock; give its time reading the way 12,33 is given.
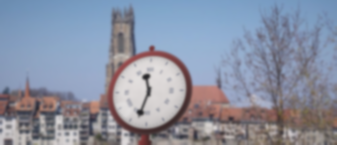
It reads 11,33
